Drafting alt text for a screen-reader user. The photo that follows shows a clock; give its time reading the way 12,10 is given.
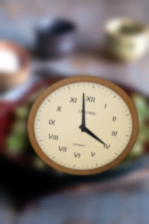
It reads 3,58
